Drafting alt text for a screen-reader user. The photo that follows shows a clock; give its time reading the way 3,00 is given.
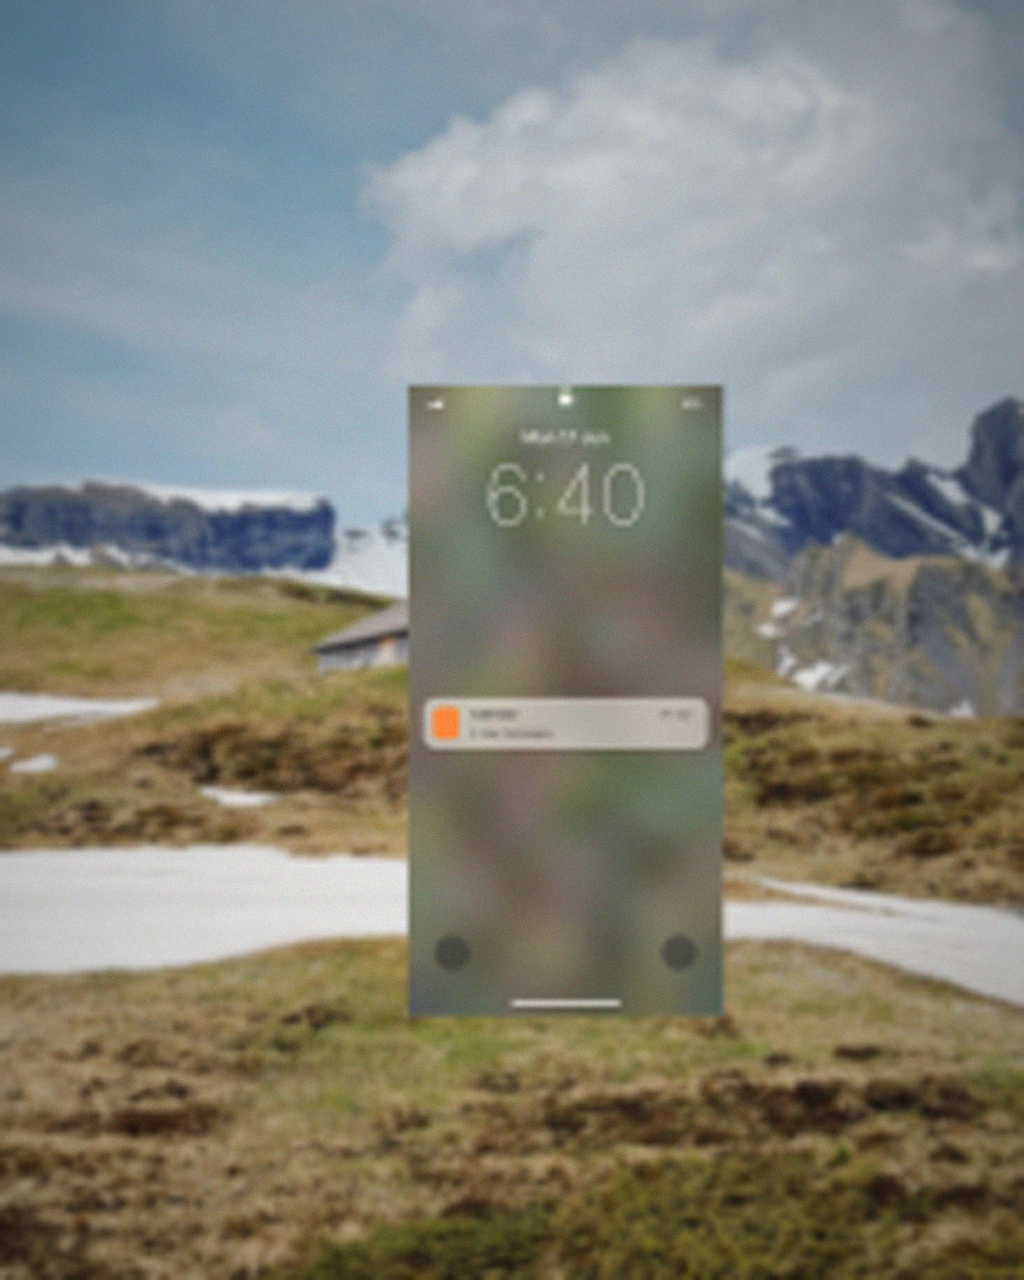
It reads 6,40
